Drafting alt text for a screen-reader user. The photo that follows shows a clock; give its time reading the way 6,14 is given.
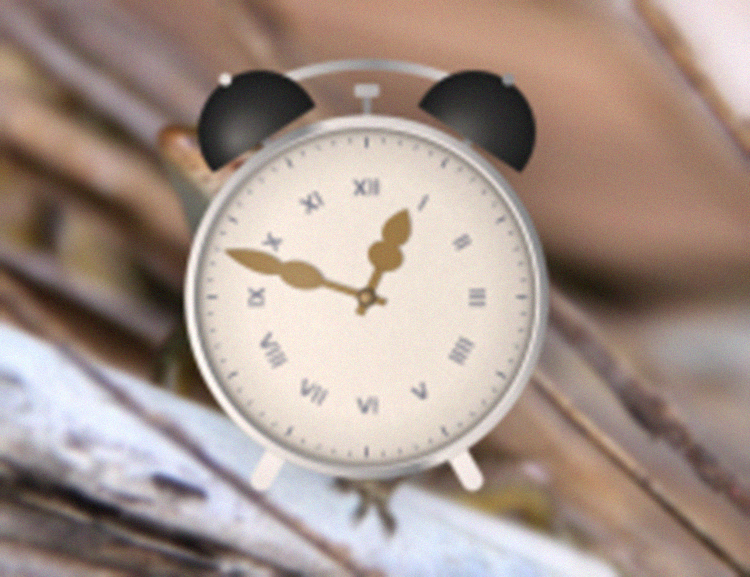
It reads 12,48
